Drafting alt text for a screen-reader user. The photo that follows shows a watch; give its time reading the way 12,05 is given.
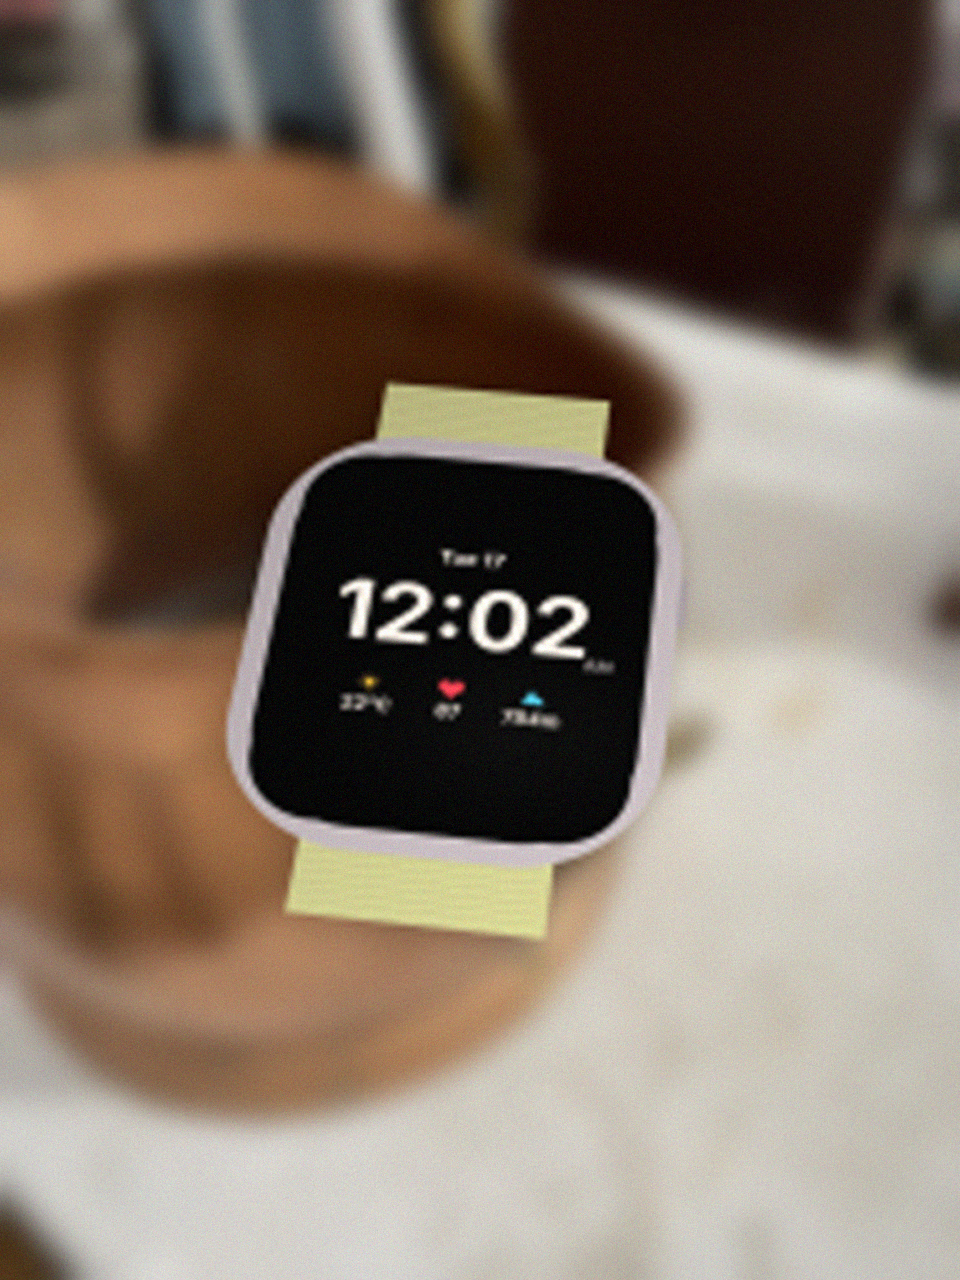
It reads 12,02
